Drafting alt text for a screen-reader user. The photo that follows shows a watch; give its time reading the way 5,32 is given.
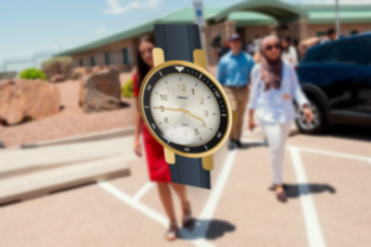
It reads 3,45
